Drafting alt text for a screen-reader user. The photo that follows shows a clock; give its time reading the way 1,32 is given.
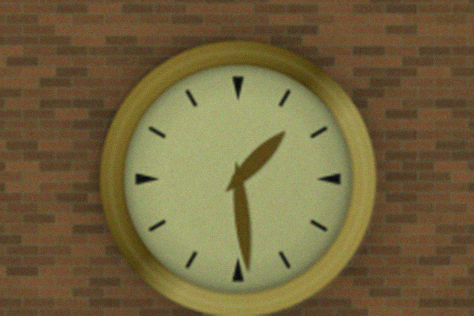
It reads 1,29
